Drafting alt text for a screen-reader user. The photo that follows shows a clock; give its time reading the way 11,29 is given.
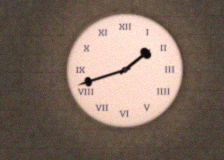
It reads 1,42
